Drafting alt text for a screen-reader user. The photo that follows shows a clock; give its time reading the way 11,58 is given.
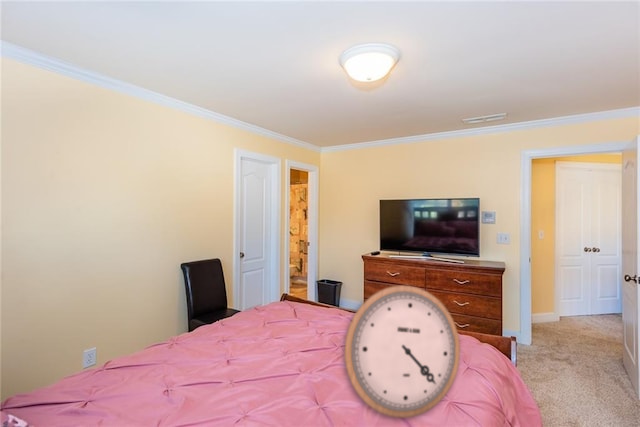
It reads 4,22
